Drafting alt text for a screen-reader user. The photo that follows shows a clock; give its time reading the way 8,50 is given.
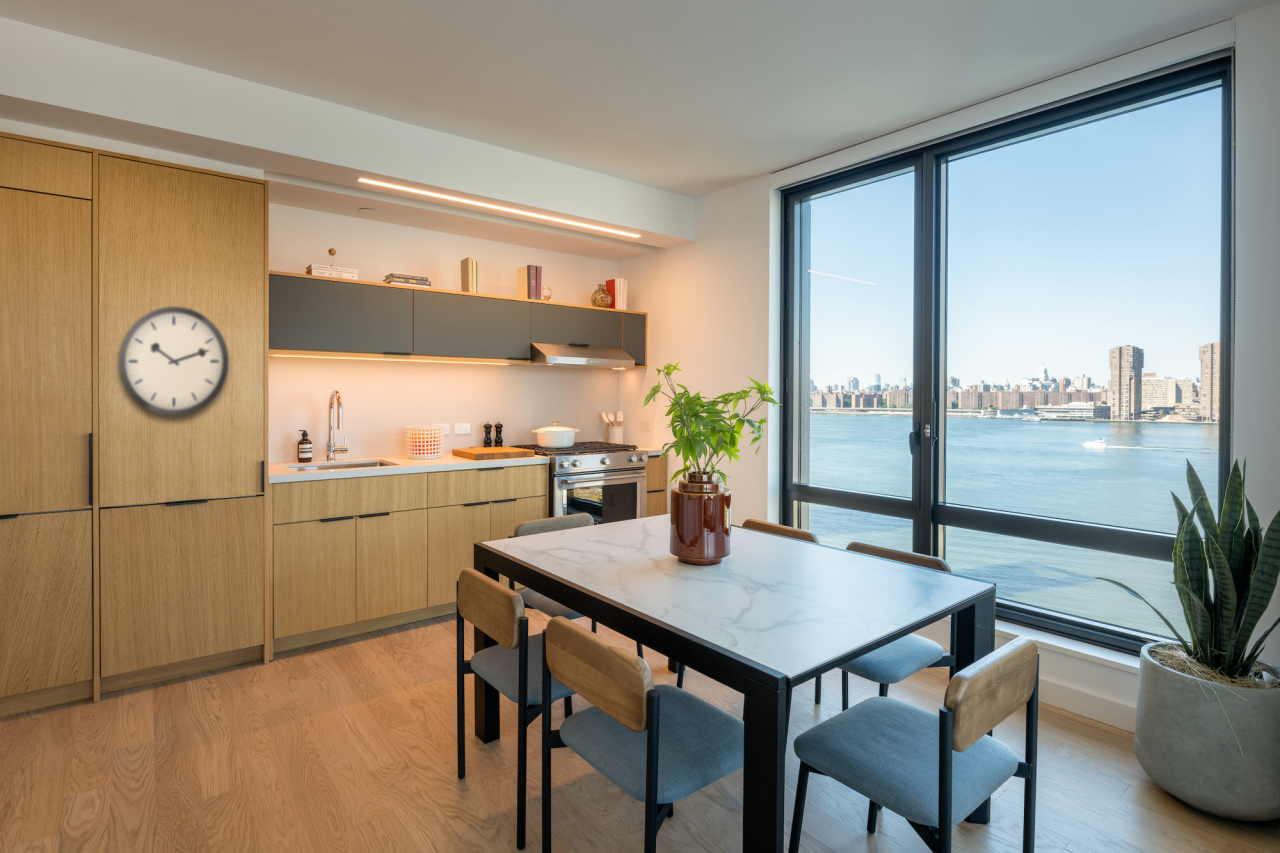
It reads 10,12
